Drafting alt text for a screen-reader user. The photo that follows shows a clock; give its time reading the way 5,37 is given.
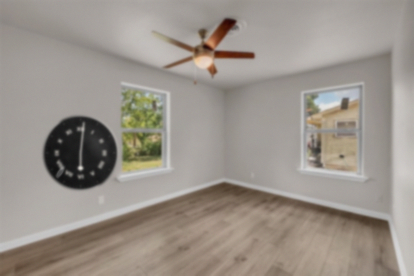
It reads 6,01
